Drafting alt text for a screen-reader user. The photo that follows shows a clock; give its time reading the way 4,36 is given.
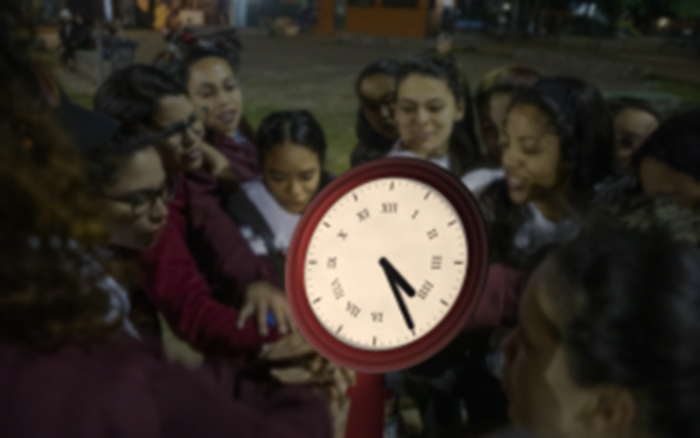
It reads 4,25
